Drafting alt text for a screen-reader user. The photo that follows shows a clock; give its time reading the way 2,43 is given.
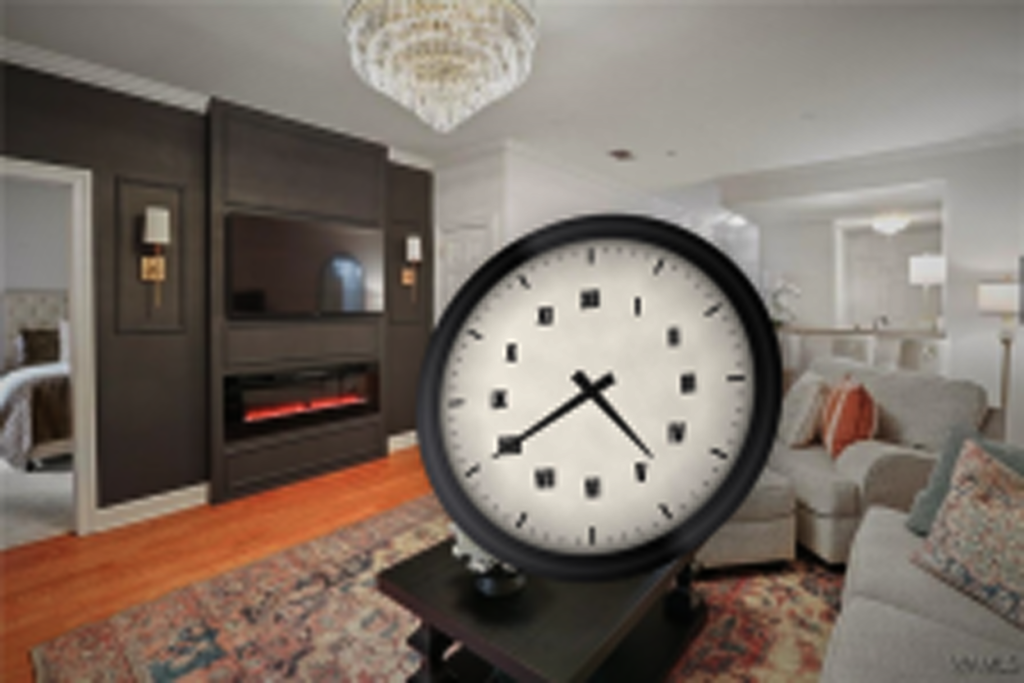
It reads 4,40
